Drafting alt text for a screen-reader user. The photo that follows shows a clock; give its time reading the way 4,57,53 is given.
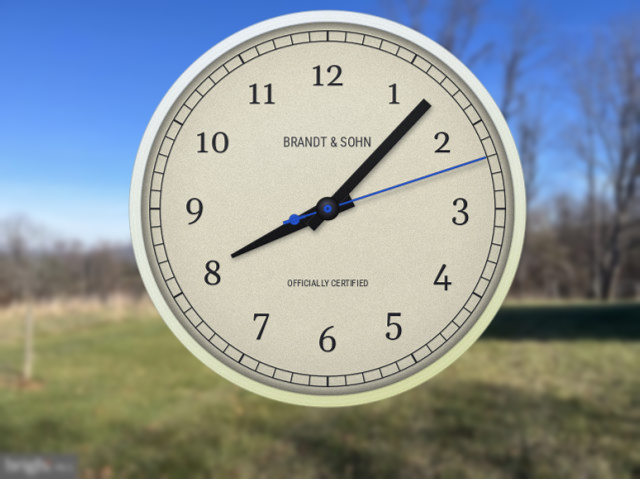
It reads 8,07,12
